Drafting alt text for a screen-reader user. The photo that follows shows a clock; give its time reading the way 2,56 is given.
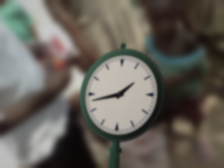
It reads 1,43
